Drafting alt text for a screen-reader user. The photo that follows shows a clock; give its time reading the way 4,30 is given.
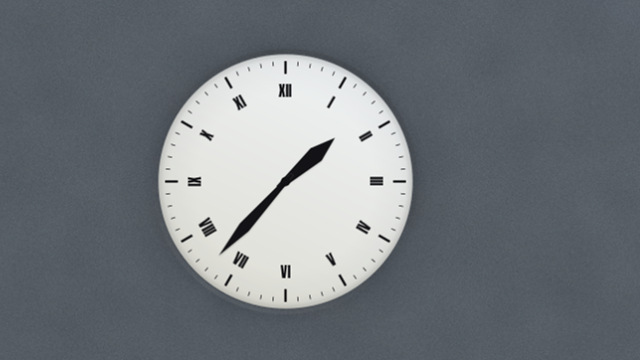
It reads 1,37
